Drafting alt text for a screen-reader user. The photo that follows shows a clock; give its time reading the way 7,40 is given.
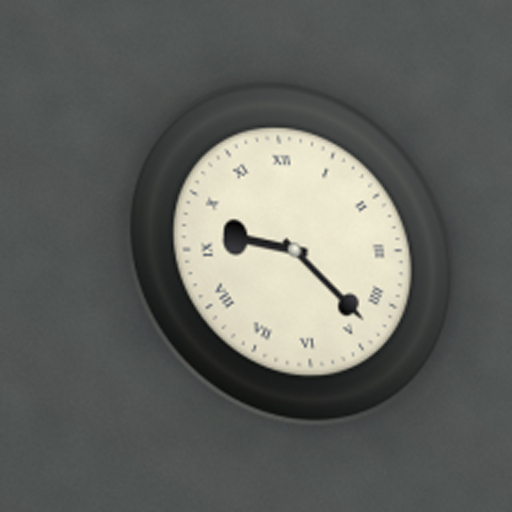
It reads 9,23
